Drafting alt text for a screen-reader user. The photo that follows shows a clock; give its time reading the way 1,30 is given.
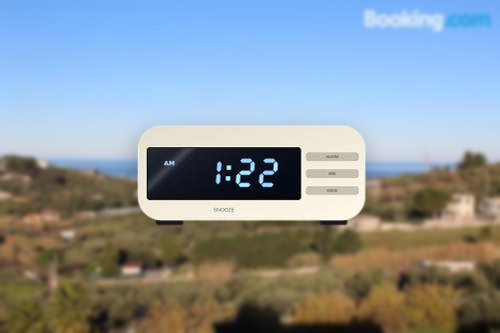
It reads 1,22
